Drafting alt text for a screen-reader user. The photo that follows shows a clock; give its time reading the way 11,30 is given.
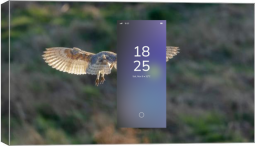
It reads 18,25
